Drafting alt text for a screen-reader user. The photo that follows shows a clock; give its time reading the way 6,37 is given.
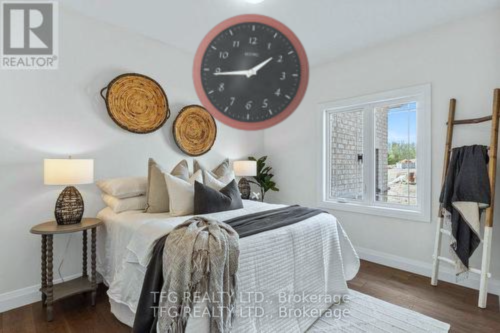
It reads 1,44
